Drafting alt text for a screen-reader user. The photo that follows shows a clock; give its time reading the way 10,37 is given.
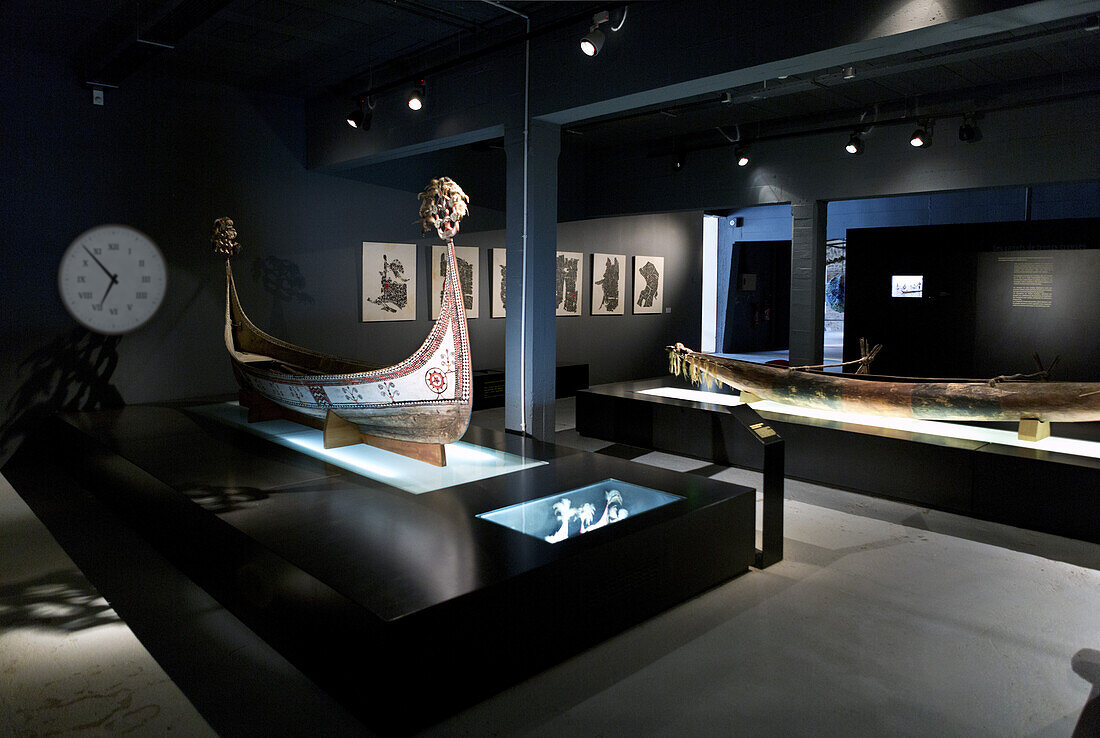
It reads 6,53
